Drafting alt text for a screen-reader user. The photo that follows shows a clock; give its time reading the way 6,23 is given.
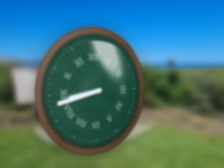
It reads 8,43
